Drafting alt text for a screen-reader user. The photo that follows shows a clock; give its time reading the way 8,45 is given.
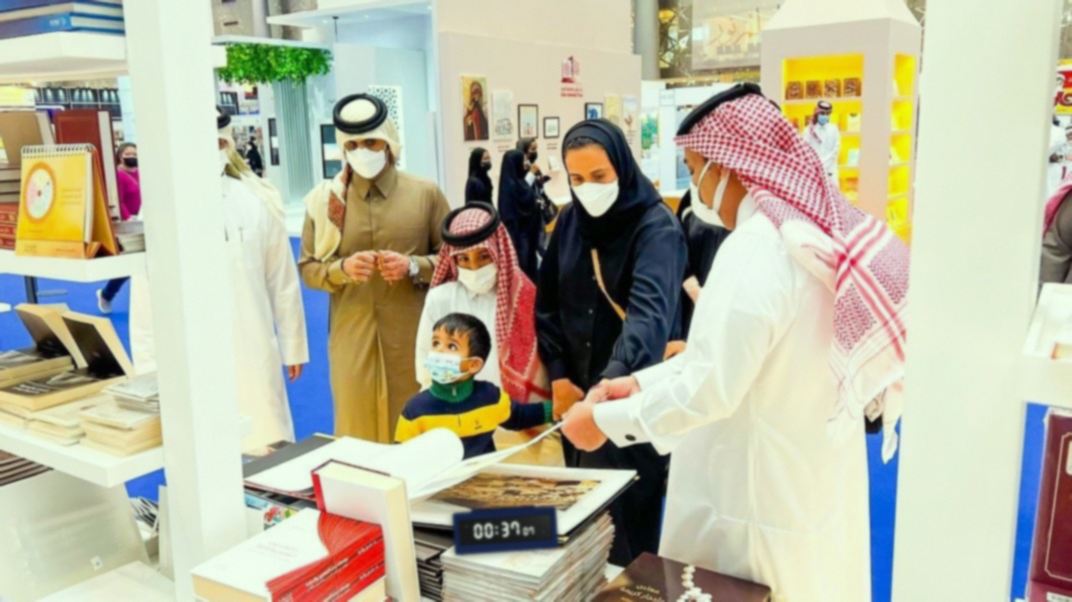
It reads 0,37
